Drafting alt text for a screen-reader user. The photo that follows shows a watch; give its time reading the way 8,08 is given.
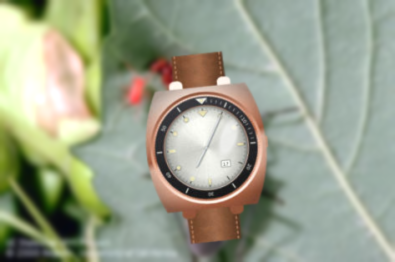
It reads 7,05
